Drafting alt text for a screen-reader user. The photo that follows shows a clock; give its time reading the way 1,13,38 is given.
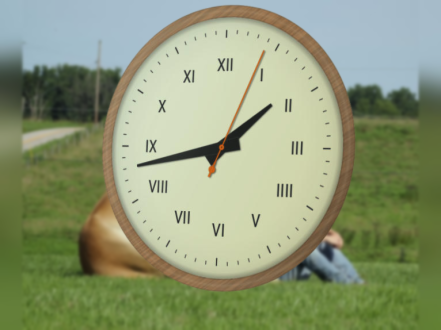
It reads 1,43,04
